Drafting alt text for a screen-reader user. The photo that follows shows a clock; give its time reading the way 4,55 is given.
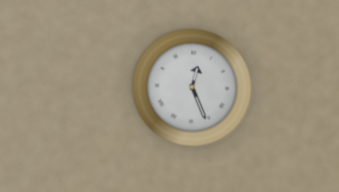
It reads 12,26
